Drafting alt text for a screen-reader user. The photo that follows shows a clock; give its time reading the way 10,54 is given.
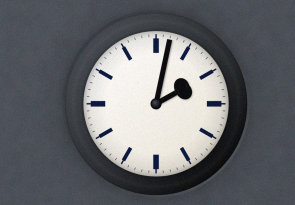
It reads 2,02
